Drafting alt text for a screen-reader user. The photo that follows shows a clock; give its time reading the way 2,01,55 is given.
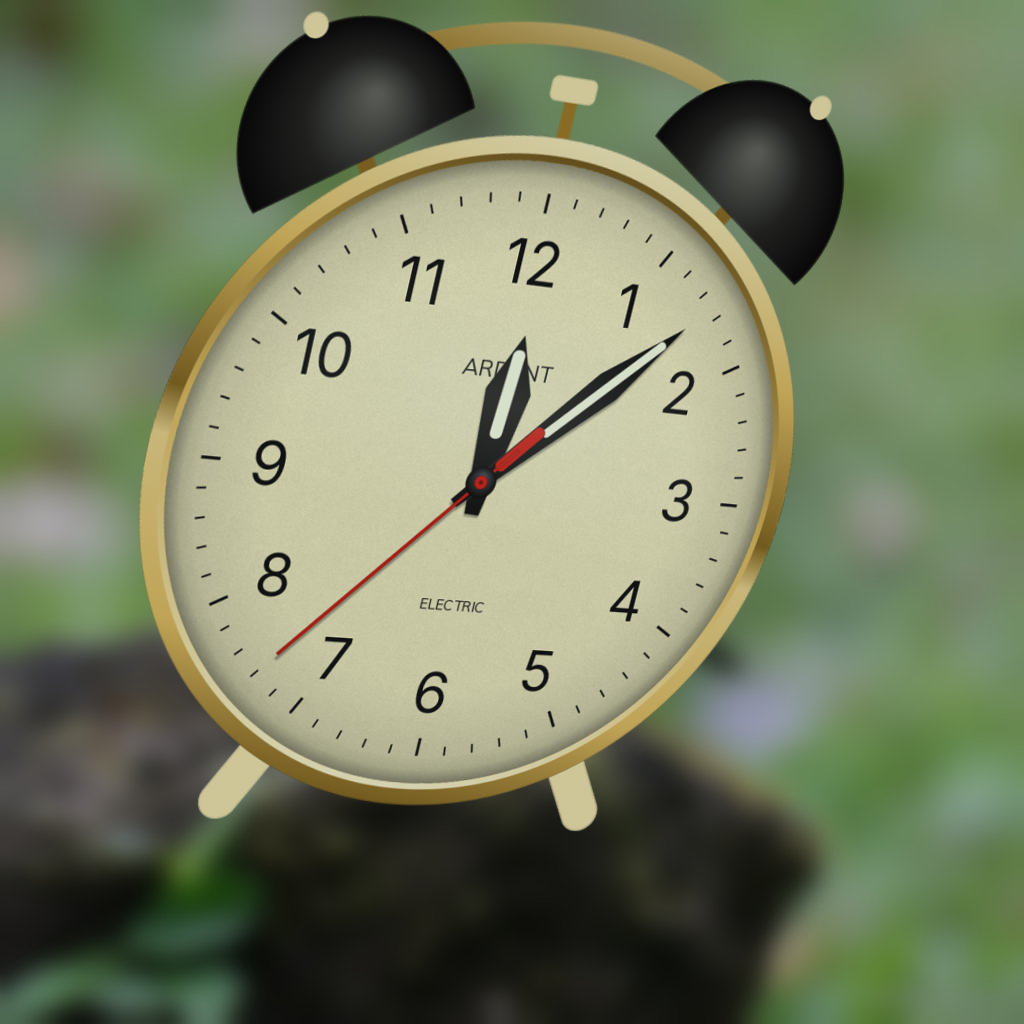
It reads 12,07,37
